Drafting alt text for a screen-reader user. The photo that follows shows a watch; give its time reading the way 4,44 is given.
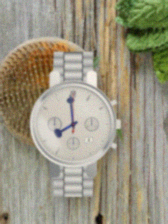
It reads 7,59
